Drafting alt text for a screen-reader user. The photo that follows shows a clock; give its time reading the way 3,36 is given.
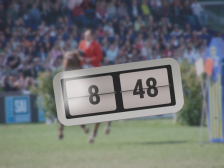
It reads 8,48
